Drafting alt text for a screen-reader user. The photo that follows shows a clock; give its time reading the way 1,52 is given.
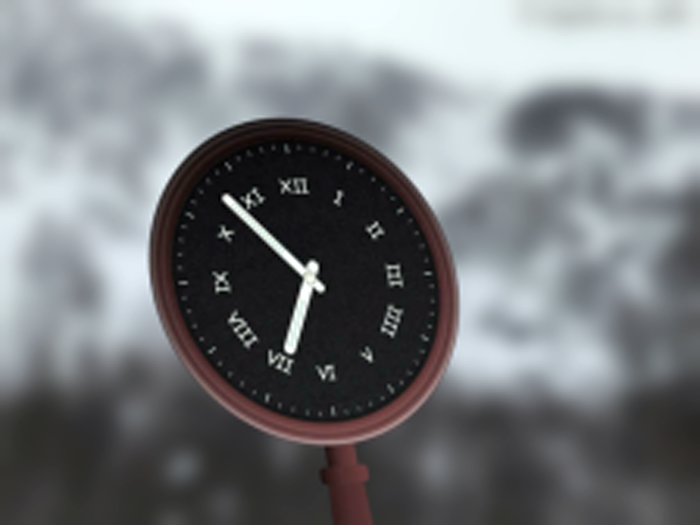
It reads 6,53
